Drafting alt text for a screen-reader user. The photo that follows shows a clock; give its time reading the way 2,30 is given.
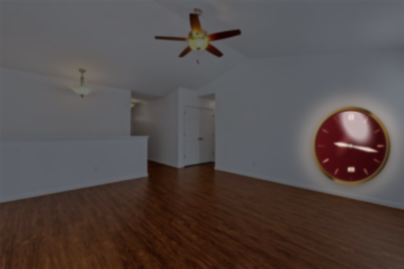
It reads 9,17
